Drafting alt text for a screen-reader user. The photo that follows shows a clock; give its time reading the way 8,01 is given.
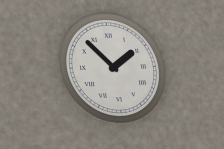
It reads 1,53
